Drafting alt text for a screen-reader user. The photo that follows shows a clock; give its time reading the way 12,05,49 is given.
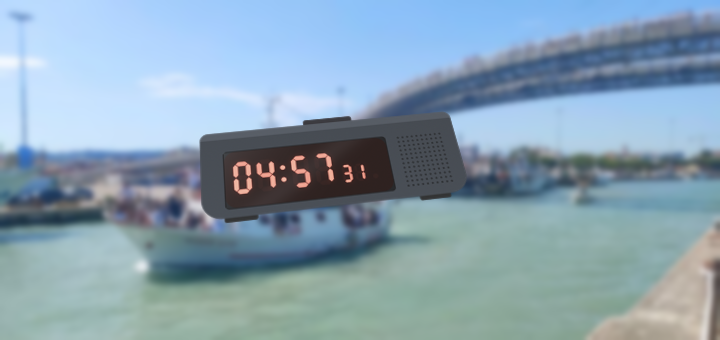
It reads 4,57,31
